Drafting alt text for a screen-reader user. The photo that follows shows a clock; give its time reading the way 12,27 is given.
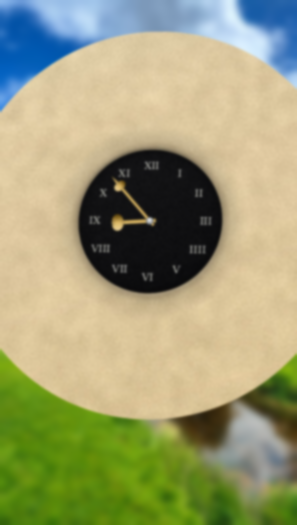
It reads 8,53
